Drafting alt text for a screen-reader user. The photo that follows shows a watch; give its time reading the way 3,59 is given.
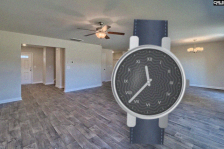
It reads 11,37
